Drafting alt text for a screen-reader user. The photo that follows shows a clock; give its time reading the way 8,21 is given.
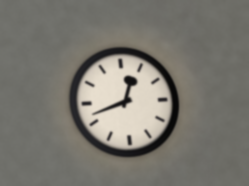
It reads 12,42
